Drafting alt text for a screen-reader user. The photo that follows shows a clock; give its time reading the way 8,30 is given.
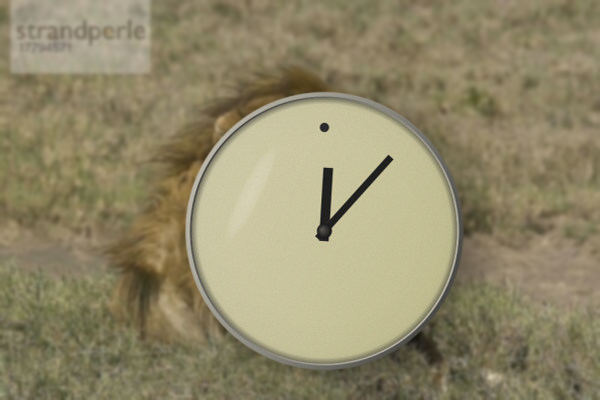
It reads 12,07
